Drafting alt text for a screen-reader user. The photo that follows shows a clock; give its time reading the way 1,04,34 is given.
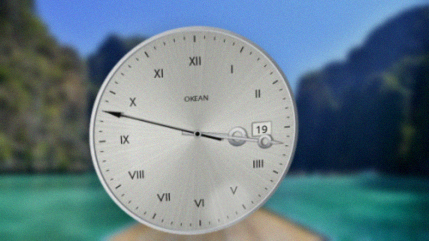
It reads 3,16,48
